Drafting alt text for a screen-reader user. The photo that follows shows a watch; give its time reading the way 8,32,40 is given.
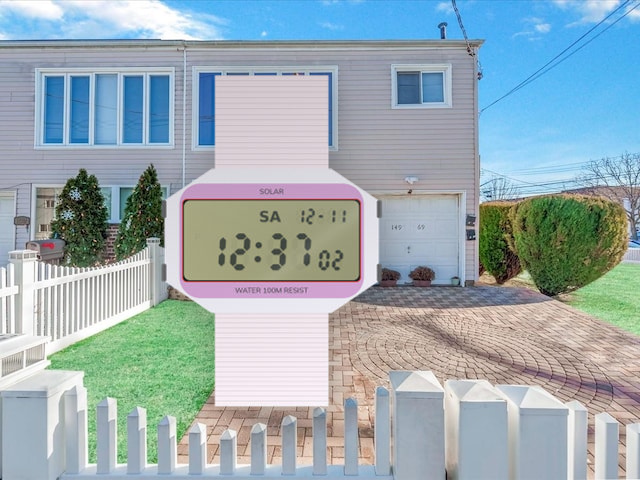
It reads 12,37,02
